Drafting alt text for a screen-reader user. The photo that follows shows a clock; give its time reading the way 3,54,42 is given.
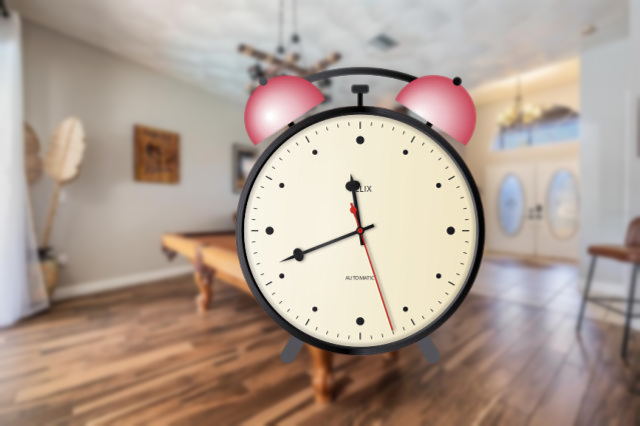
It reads 11,41,27
